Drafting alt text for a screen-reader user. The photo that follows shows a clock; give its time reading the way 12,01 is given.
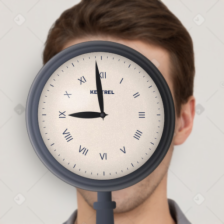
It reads 8,59
